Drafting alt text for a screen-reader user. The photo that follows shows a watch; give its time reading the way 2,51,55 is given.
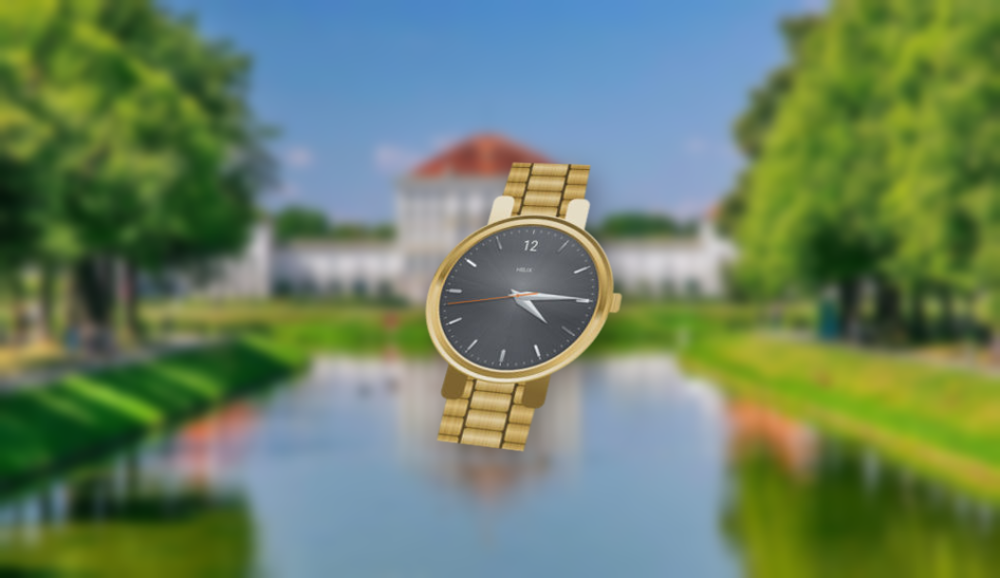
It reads 4,14,43
